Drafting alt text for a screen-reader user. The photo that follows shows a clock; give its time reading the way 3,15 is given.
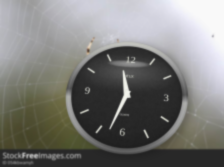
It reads 11,33
